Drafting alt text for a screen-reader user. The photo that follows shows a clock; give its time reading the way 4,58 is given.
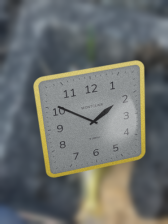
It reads 1,51
